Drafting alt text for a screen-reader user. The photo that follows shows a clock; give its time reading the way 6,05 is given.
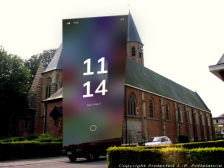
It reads 11,14
